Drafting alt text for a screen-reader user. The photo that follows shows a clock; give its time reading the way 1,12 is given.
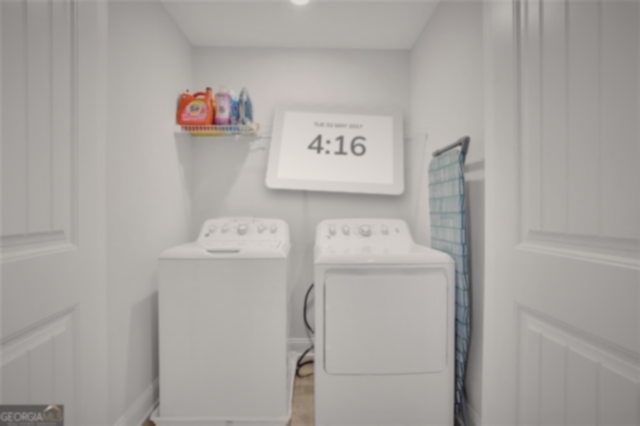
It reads 4,16
